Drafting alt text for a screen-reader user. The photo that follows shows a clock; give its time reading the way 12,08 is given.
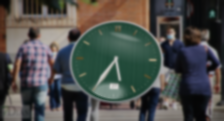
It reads 5,35
